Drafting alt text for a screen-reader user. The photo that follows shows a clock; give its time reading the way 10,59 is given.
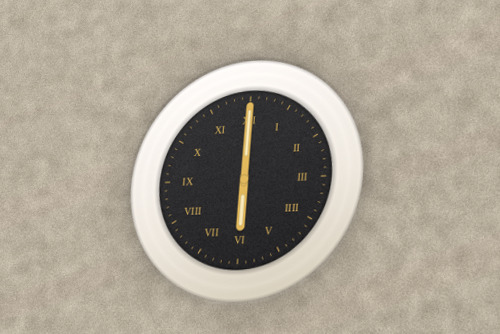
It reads 6,00
